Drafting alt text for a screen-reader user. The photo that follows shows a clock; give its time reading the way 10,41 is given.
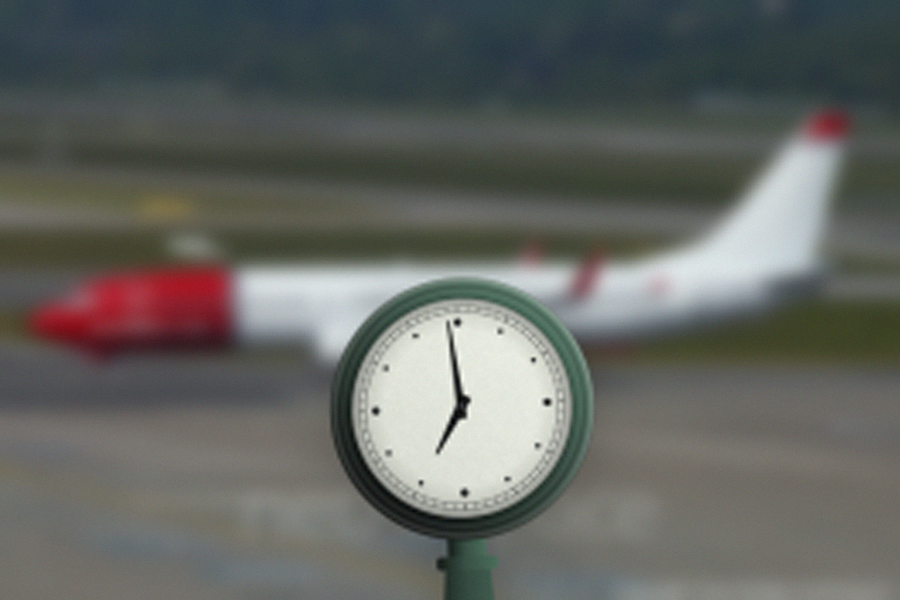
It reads 6,59
